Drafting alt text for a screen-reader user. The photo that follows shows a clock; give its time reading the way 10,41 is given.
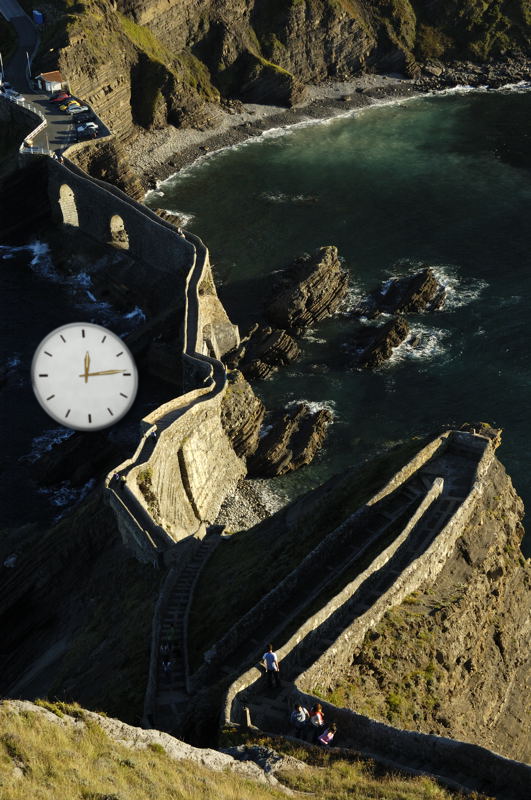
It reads 12,14
